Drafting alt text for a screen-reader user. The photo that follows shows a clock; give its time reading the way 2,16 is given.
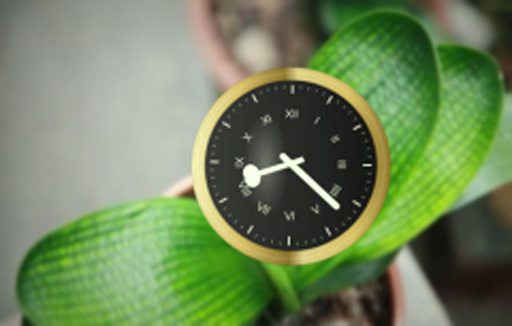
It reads 8,22
